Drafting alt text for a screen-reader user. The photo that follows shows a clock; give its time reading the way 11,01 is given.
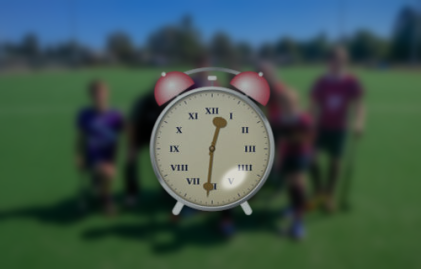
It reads 12,31
